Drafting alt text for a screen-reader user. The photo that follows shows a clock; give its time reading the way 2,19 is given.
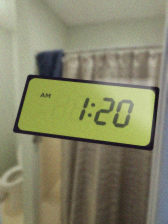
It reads 1,20
